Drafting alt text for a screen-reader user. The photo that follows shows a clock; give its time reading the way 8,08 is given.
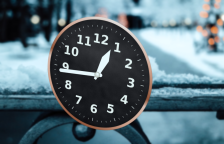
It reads 12,44
